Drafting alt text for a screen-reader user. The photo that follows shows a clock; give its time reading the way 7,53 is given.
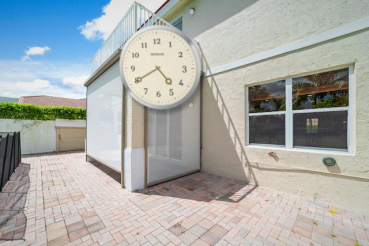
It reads 4,40
